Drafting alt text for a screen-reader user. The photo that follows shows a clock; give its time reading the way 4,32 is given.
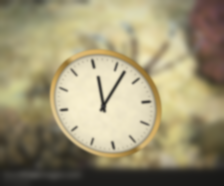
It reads 12,07
